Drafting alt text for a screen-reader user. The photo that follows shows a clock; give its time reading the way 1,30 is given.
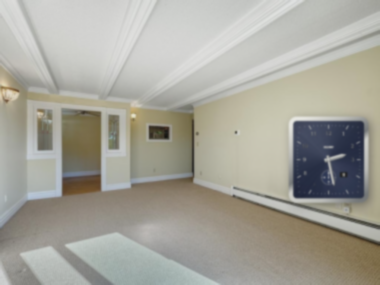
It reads 2,28
